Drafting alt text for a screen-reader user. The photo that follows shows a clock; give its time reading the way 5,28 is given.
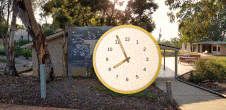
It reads 7,56
